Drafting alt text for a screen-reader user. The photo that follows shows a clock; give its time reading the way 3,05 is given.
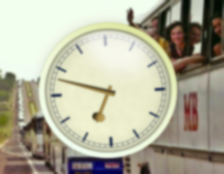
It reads 6,48
